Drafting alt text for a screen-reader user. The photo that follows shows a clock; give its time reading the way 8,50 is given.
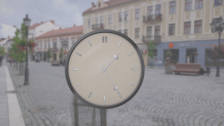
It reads 1,25
